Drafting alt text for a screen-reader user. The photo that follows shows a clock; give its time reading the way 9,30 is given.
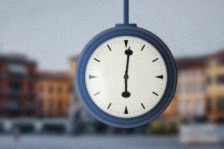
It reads 6,01
